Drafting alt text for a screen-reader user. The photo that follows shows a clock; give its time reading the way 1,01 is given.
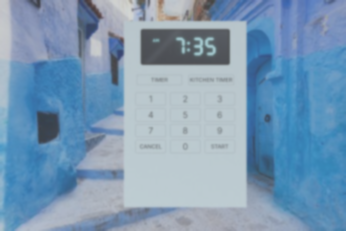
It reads 7,35
